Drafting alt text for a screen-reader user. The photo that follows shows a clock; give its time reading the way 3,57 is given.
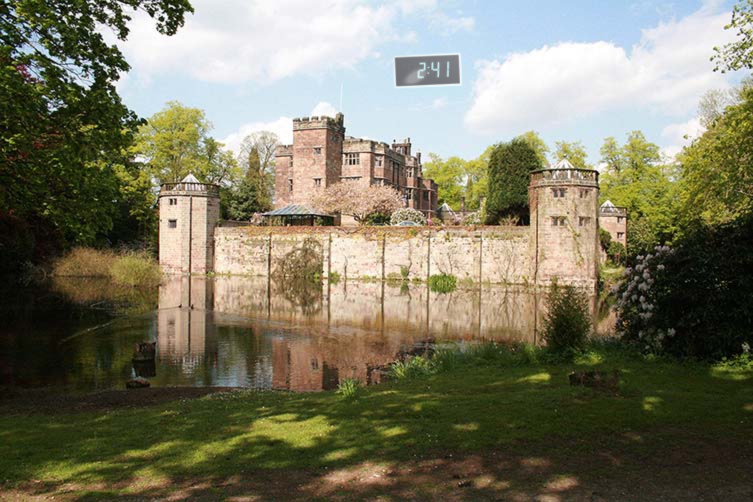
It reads 2,41
